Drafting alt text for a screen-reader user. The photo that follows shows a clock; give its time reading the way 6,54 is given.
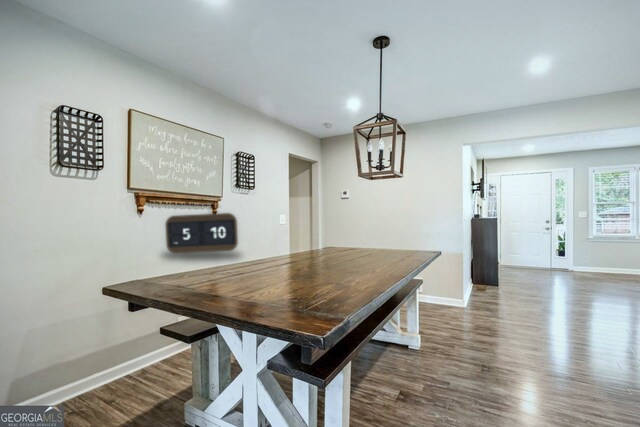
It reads 5,10
